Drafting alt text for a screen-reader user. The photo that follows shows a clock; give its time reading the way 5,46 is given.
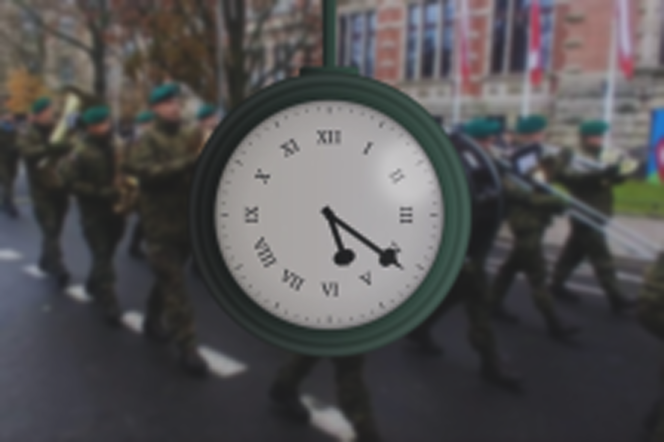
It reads 5,21
